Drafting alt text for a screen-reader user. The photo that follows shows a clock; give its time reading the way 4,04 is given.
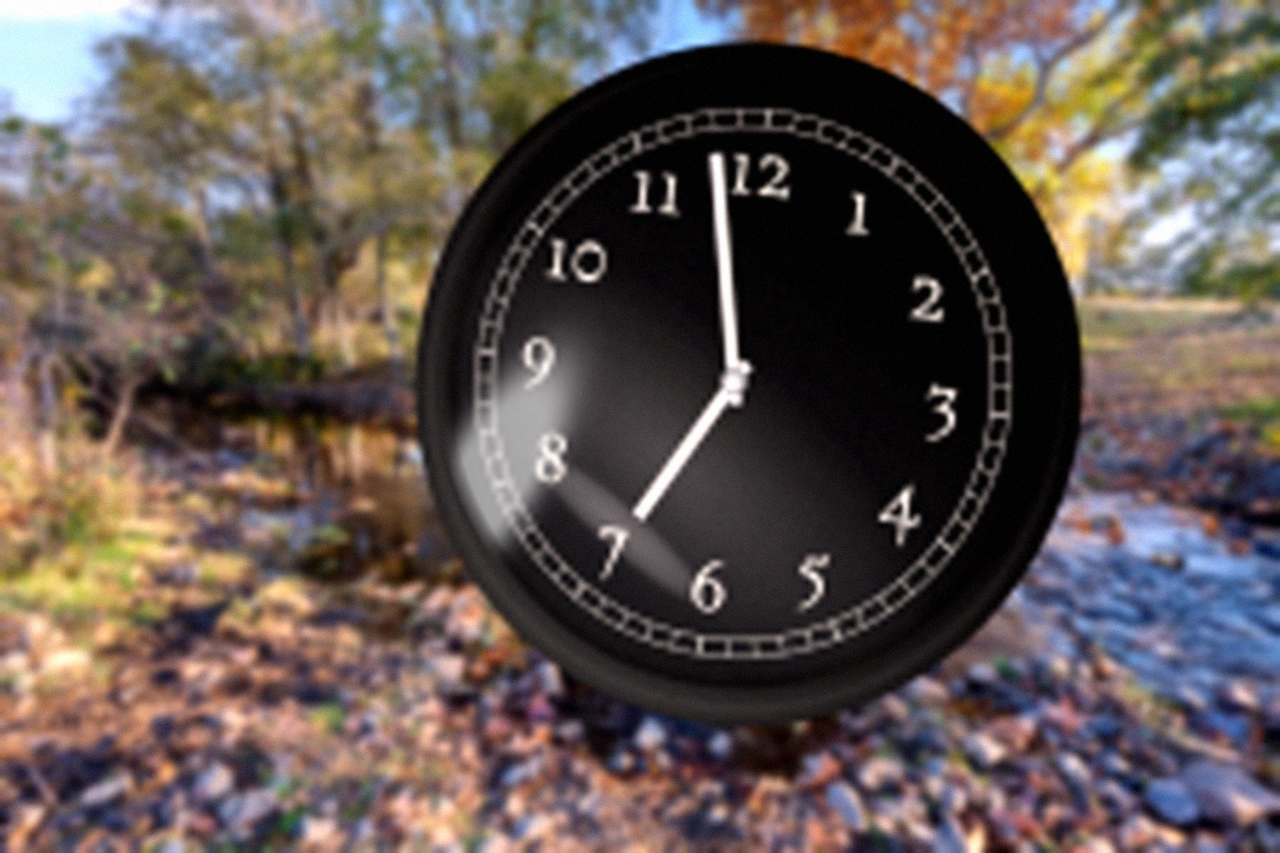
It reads 6,58
